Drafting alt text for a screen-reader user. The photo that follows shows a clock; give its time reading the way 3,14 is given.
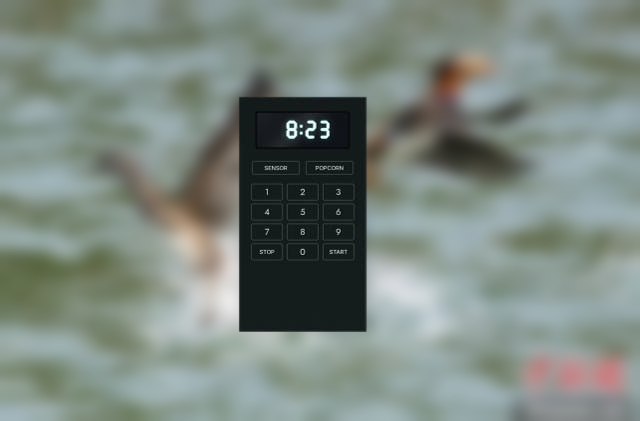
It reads 8,23
